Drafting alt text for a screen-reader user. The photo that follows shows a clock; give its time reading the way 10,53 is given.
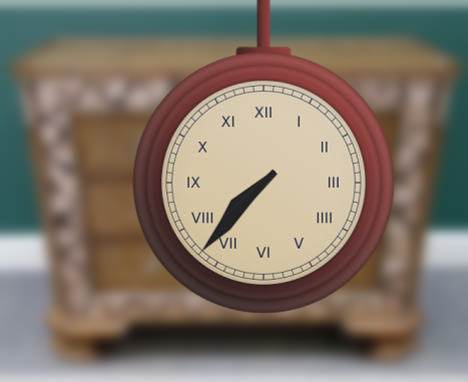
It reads 7,37
